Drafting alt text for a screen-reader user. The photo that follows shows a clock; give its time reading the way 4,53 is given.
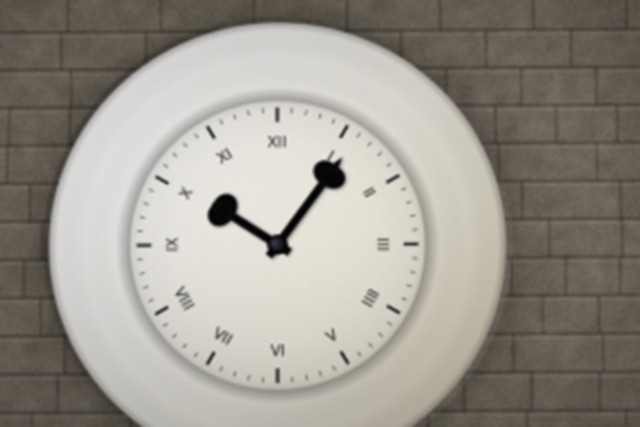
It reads 10,06
